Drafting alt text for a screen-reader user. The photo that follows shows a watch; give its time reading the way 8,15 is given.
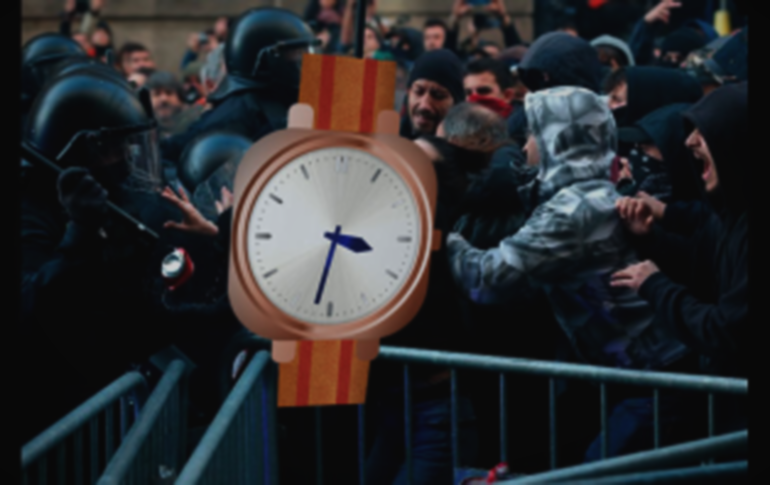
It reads 3,32
